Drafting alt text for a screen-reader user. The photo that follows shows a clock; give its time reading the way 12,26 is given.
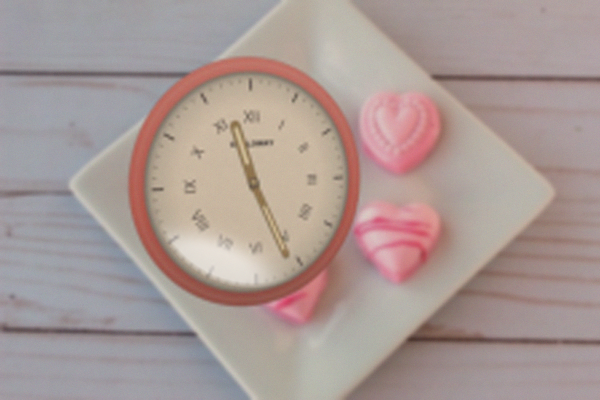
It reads 11,26
